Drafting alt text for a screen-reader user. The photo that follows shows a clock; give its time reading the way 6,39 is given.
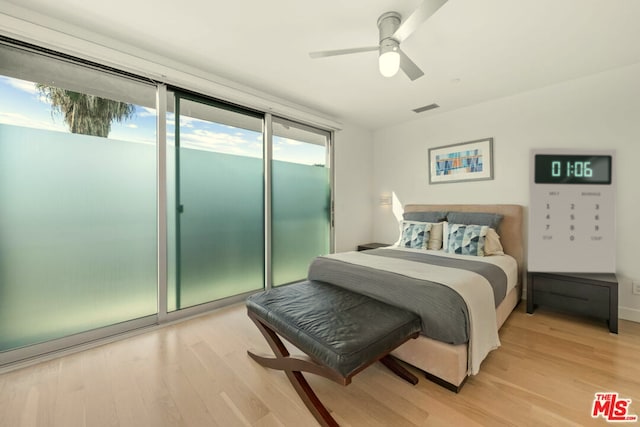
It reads 1,06
